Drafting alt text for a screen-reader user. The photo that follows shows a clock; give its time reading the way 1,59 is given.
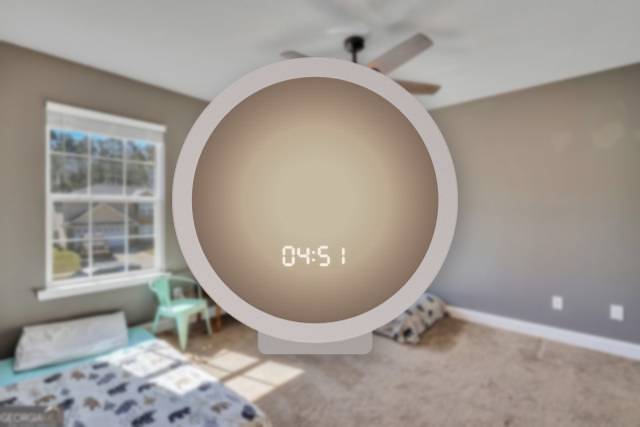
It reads 4,51
